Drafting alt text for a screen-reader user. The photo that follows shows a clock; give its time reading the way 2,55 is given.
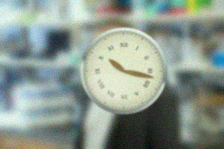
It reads 10,17
